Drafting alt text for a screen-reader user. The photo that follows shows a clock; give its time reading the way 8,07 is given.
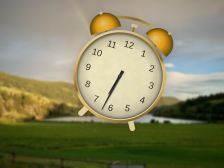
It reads 6,32
